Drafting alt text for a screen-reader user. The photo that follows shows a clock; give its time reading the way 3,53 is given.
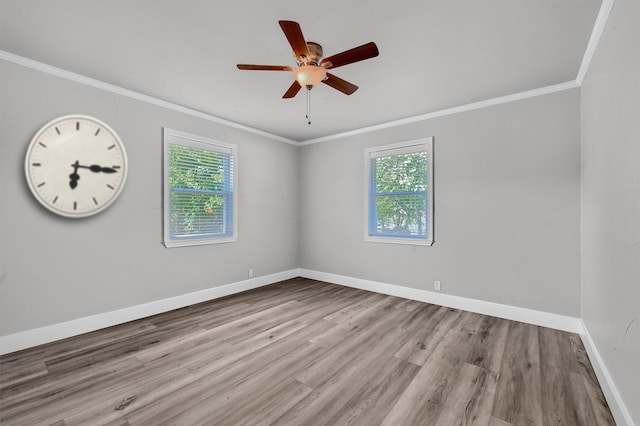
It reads 6,16
